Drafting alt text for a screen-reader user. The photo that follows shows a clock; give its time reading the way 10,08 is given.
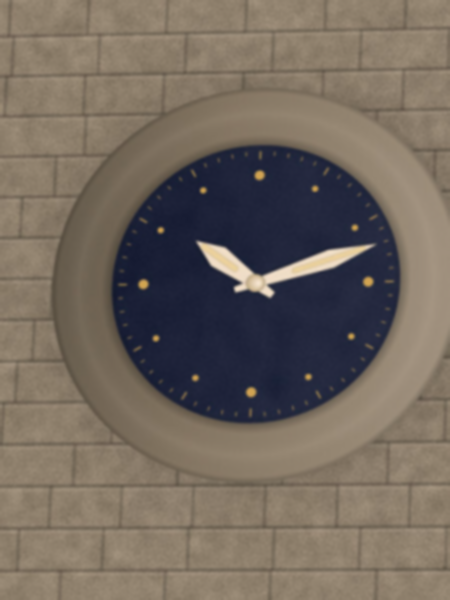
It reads 10,12
